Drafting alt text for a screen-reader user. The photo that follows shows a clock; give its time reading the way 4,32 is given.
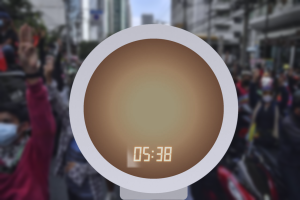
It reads 5,38
